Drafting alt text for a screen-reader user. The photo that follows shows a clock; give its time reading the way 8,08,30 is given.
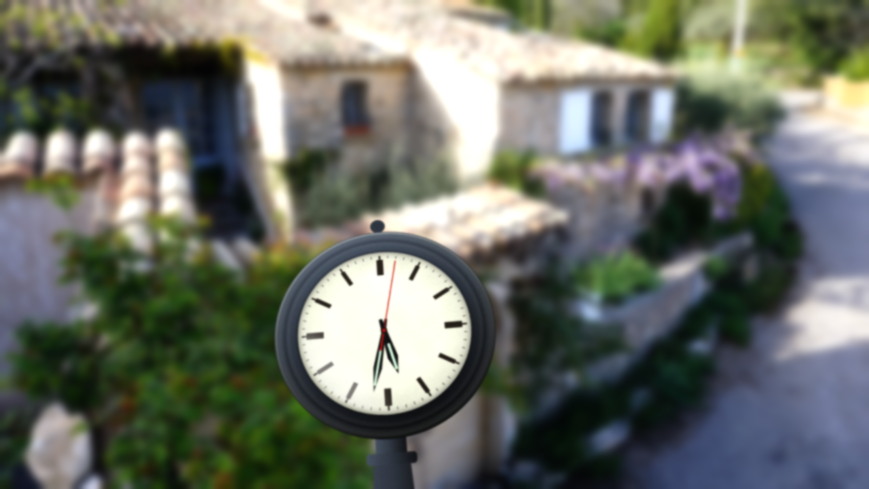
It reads 5,32,02
